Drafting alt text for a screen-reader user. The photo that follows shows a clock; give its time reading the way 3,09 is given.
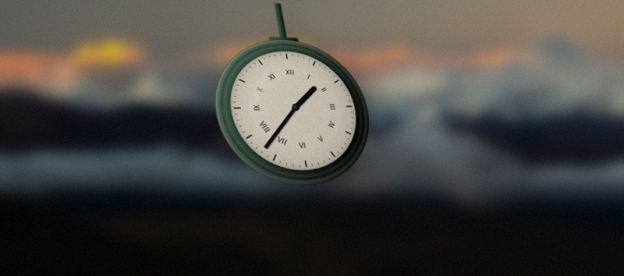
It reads 1,37
